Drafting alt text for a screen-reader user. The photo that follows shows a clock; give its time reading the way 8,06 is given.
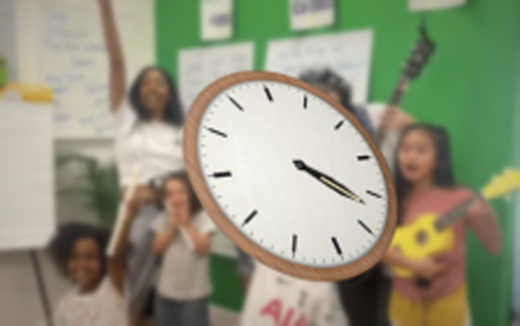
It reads 4,22
